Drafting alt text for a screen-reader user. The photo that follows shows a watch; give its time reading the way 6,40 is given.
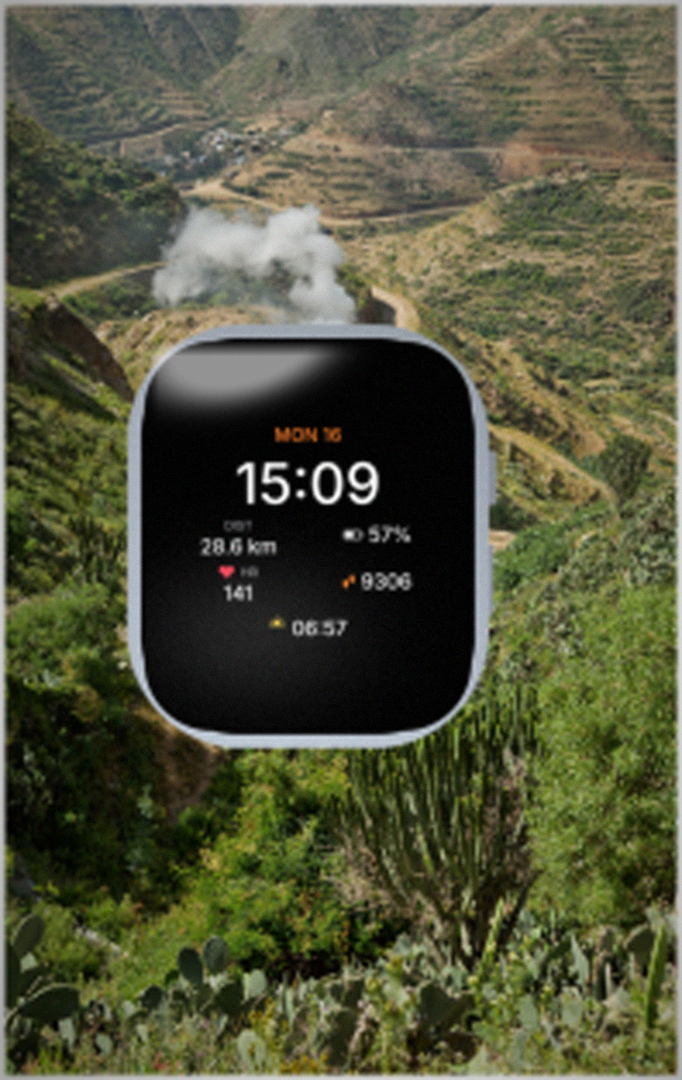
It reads 15,09
